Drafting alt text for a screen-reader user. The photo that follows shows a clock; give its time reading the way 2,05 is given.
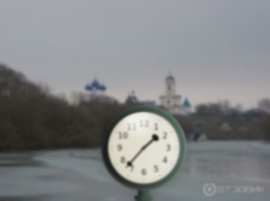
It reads 1,37
